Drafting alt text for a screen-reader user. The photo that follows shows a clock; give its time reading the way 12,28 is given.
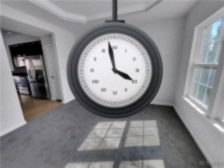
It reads 3,58
